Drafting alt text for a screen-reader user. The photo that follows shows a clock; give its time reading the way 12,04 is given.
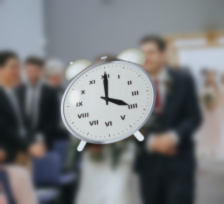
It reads 4,00
